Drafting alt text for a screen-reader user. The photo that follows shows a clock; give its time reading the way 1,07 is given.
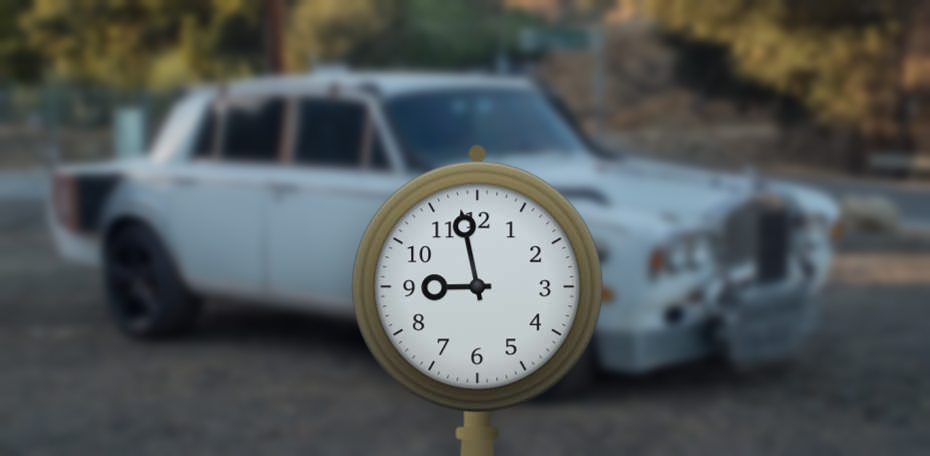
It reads 8,58
